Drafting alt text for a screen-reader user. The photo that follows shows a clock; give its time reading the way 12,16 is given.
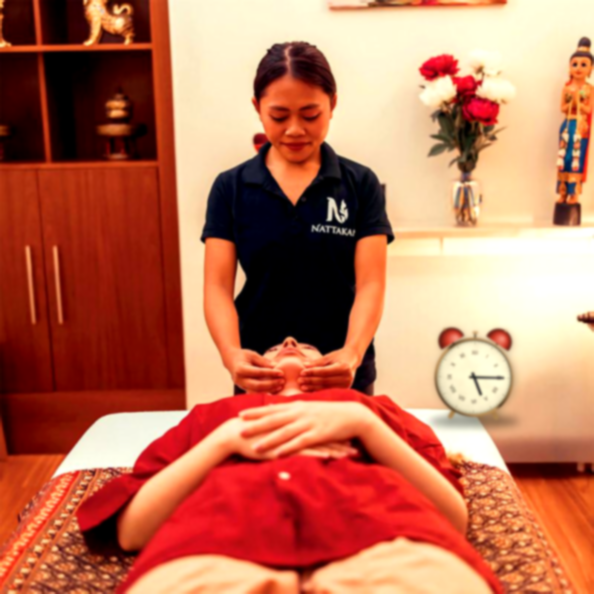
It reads 5,15
